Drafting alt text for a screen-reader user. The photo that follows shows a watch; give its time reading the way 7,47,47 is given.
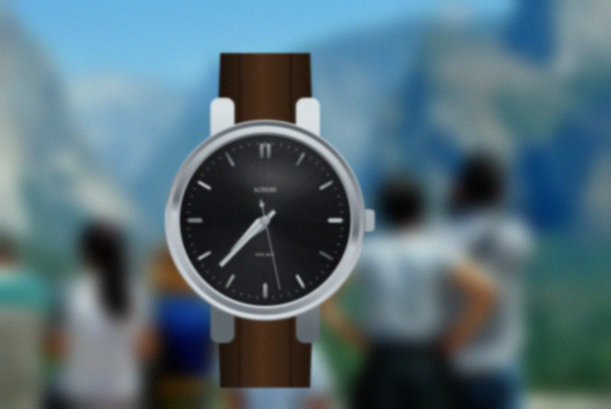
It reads 7,37,28
